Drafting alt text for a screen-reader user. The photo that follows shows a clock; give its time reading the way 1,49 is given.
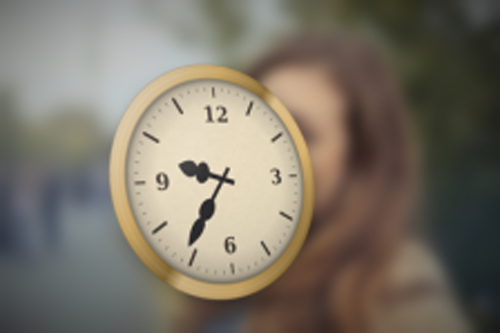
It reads 9,36
